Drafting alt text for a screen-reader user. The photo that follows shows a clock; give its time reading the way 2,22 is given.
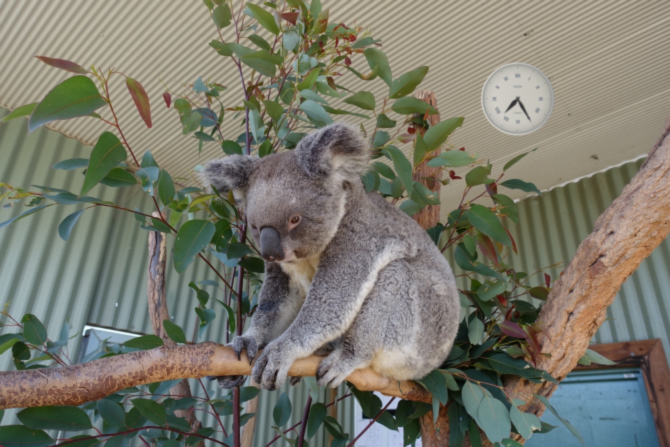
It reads 7,25
